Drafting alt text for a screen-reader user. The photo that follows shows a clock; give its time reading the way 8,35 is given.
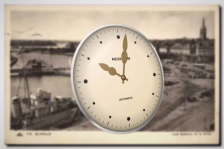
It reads 10,02
